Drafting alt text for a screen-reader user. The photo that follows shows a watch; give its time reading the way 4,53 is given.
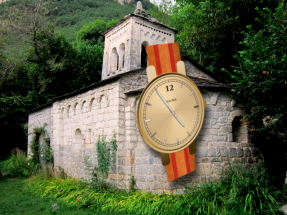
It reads 4,55
